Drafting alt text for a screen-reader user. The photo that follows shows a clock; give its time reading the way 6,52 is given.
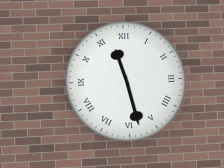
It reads 11,28
